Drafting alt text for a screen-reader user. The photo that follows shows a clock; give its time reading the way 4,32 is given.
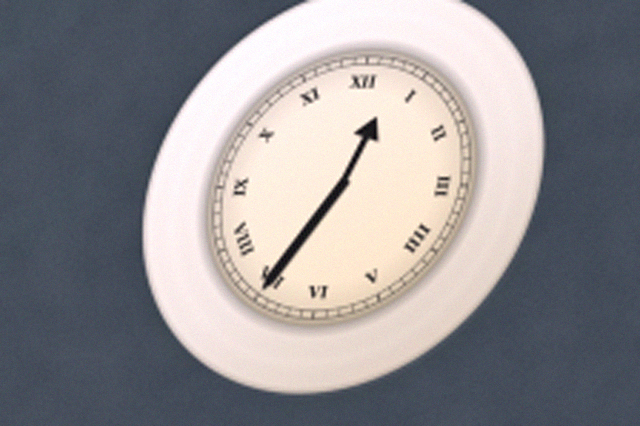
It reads 12,35
